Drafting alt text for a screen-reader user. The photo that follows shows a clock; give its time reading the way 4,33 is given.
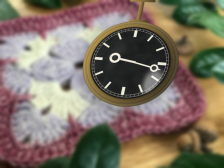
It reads 9,17
